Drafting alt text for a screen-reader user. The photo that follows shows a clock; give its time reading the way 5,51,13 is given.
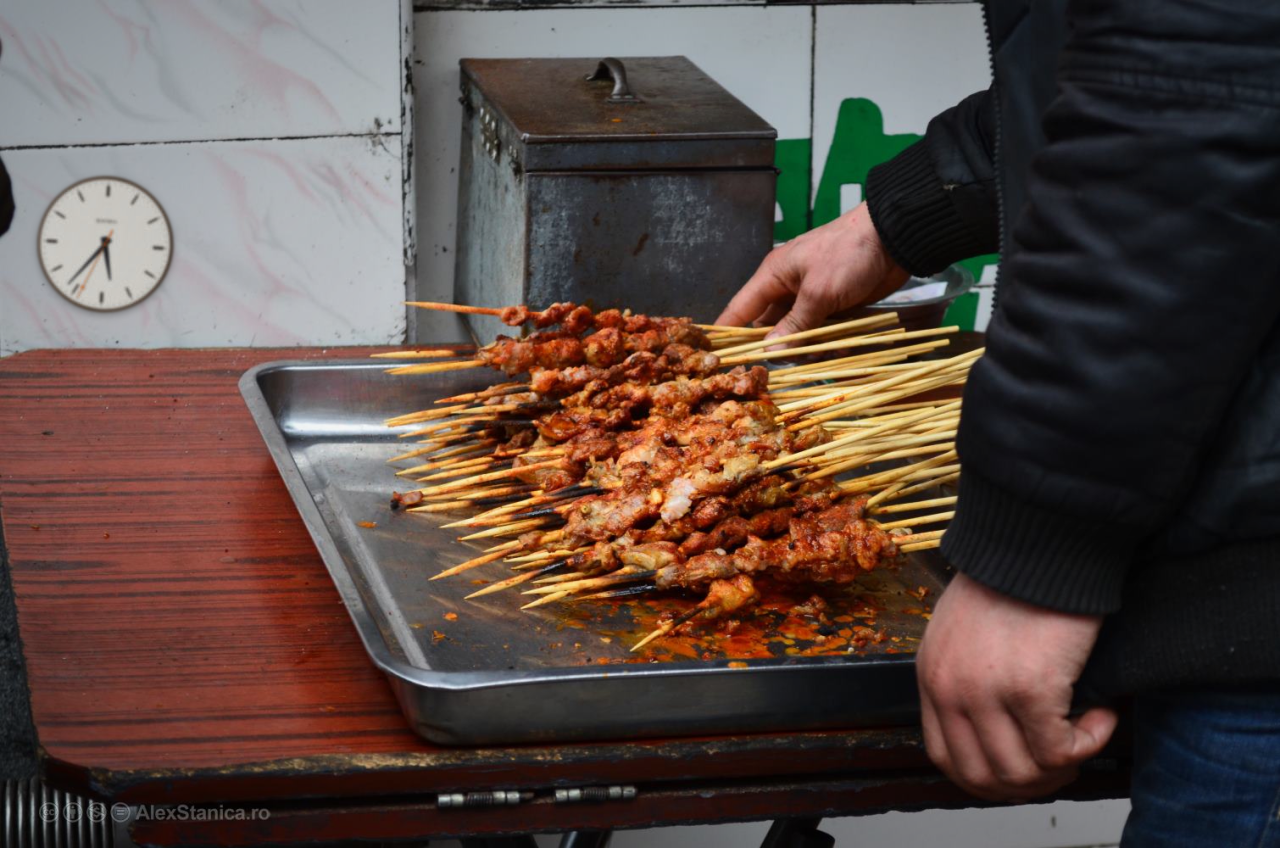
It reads 5,36,34
